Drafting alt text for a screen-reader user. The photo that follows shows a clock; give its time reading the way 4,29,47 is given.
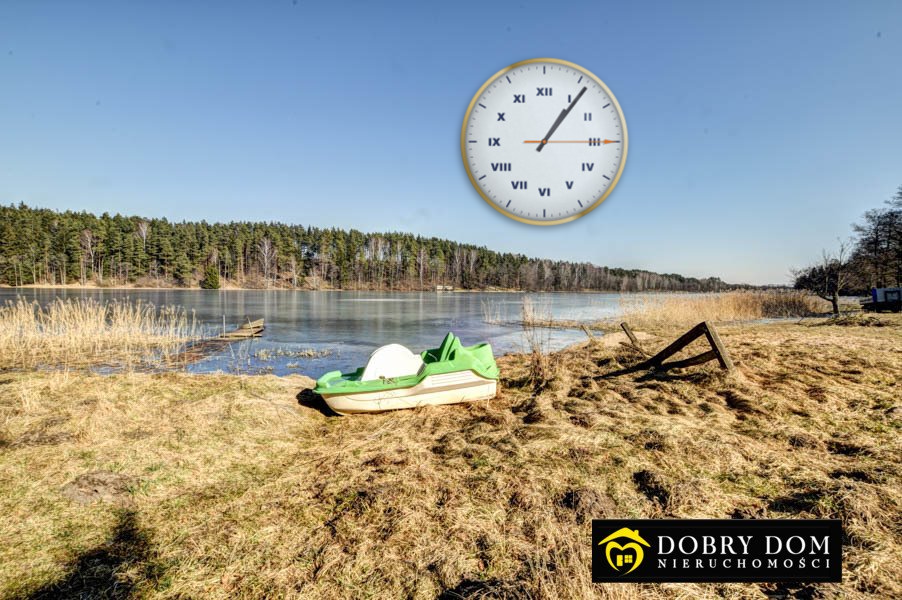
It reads 1,06,15
